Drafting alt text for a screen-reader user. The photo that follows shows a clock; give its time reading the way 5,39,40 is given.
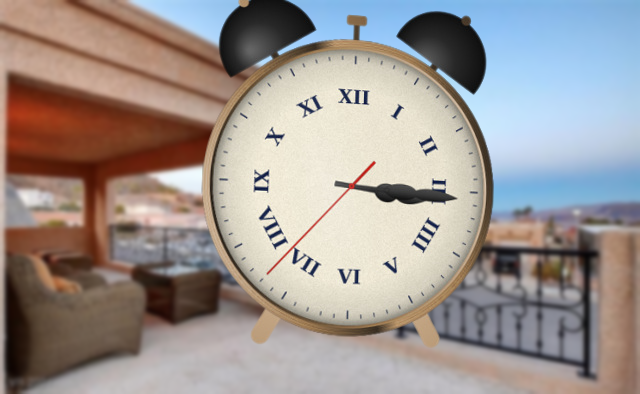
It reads 3,15,37
